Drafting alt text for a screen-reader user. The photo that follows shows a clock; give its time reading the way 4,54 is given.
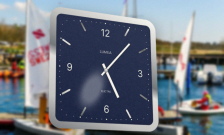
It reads 5,07
